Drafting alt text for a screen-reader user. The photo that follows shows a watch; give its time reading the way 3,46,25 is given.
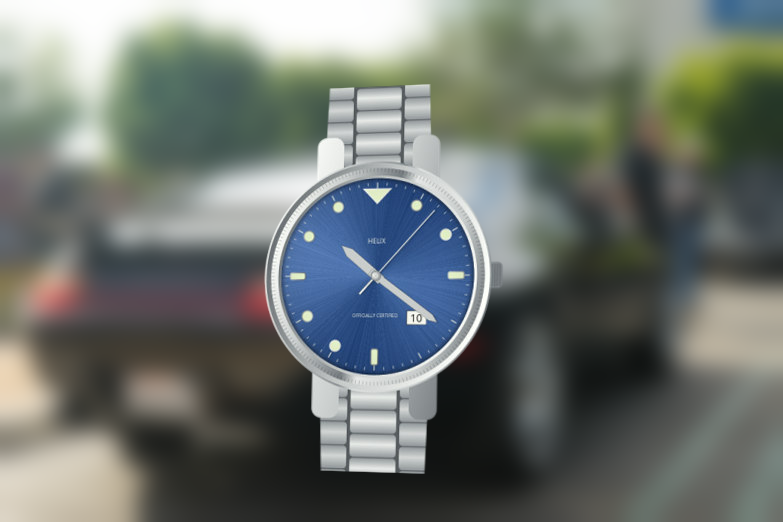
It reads 10,21,07
